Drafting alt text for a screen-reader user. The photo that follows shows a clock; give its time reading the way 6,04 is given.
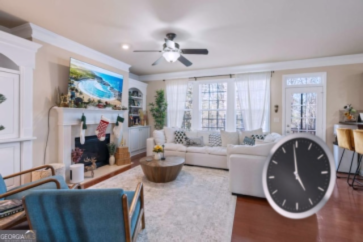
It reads 4,59
